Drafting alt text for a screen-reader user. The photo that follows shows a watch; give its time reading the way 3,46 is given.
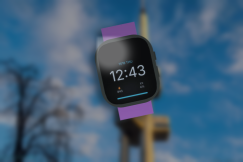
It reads 12,43
